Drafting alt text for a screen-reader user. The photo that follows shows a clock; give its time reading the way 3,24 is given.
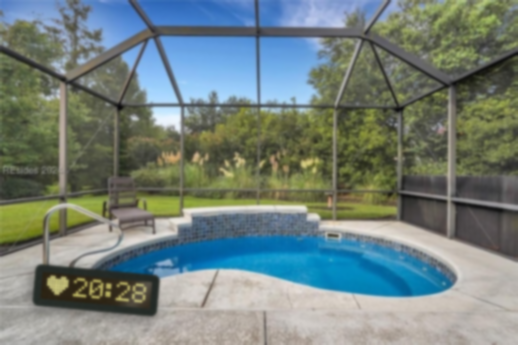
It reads 20,28
